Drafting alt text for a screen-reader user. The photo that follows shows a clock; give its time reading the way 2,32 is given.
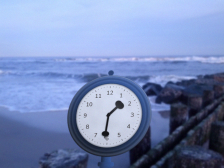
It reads 1,31
